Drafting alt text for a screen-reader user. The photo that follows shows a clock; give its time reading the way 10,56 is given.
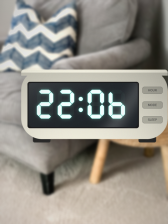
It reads 22,06
